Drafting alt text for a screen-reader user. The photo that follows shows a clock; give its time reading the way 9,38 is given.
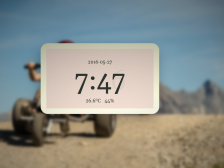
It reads 7,47
